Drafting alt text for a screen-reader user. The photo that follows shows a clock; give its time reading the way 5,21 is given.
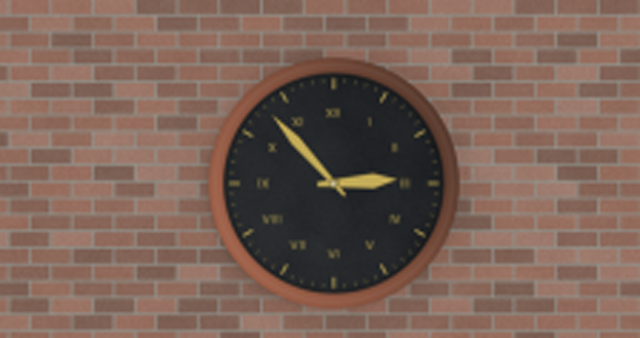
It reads 2,53
